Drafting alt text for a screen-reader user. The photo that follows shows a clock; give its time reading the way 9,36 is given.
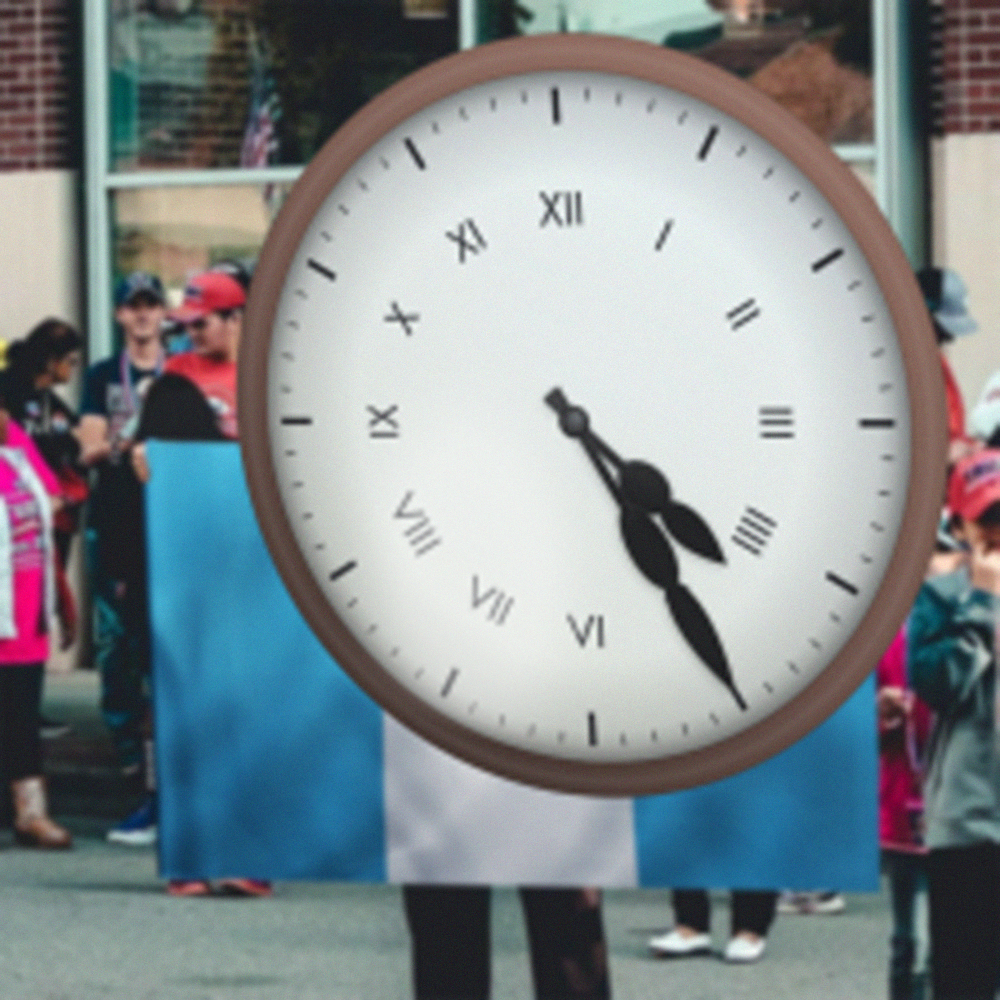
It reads 4,25
